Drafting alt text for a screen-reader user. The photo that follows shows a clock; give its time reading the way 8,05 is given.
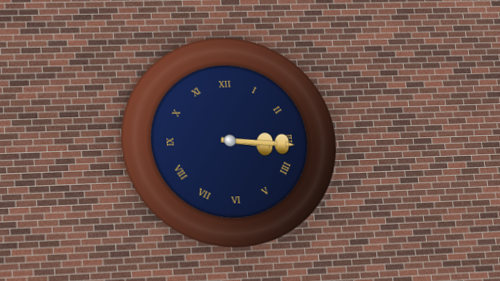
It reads 3,16
